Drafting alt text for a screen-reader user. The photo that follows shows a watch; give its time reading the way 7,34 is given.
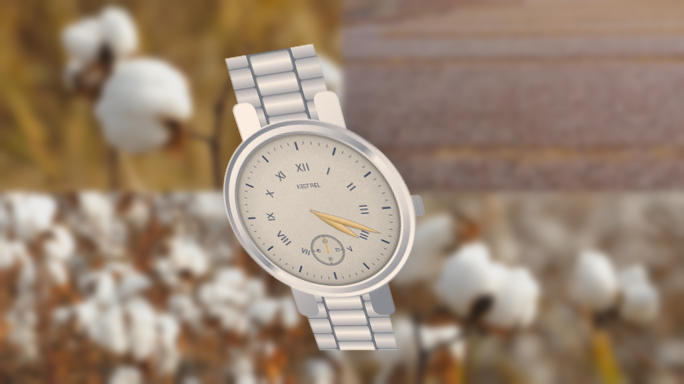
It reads 4,19
